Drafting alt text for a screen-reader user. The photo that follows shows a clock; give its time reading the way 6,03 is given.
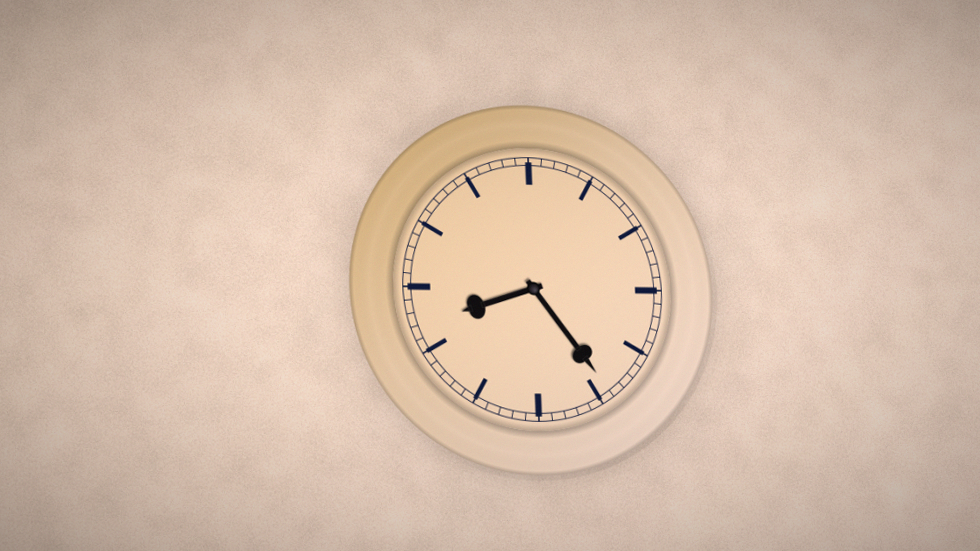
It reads 8,24
